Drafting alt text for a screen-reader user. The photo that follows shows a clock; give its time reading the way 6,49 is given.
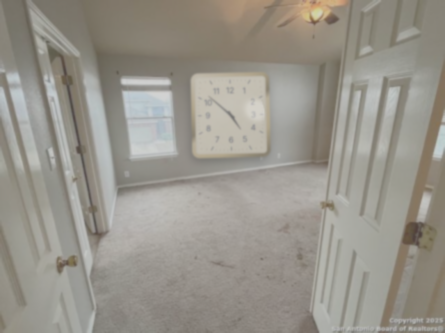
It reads 4,52
